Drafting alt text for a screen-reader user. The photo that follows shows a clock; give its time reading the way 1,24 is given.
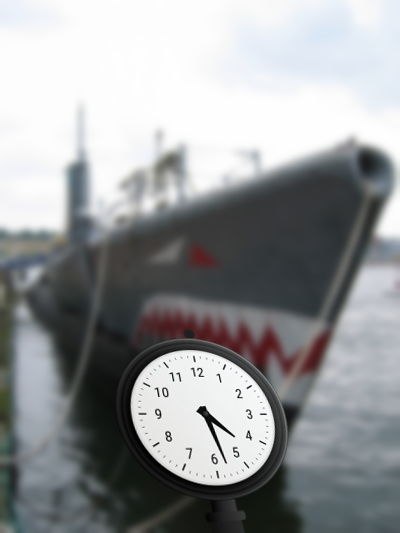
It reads 4,28
